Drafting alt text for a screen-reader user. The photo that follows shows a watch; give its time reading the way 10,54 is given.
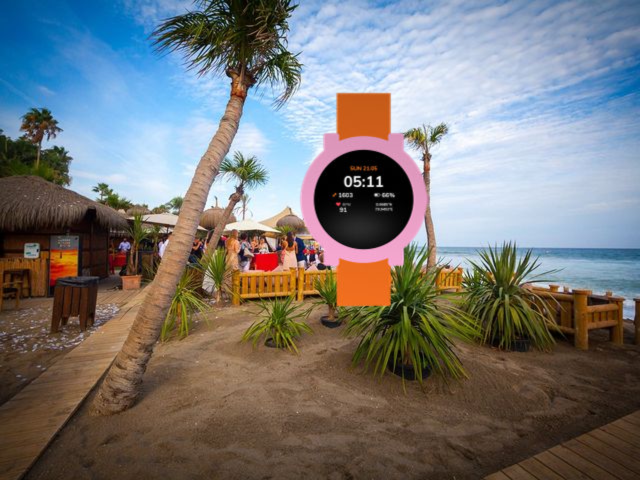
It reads 5,11
